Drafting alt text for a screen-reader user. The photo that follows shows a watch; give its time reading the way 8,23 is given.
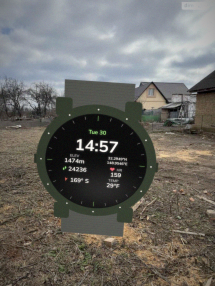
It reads 14,57
